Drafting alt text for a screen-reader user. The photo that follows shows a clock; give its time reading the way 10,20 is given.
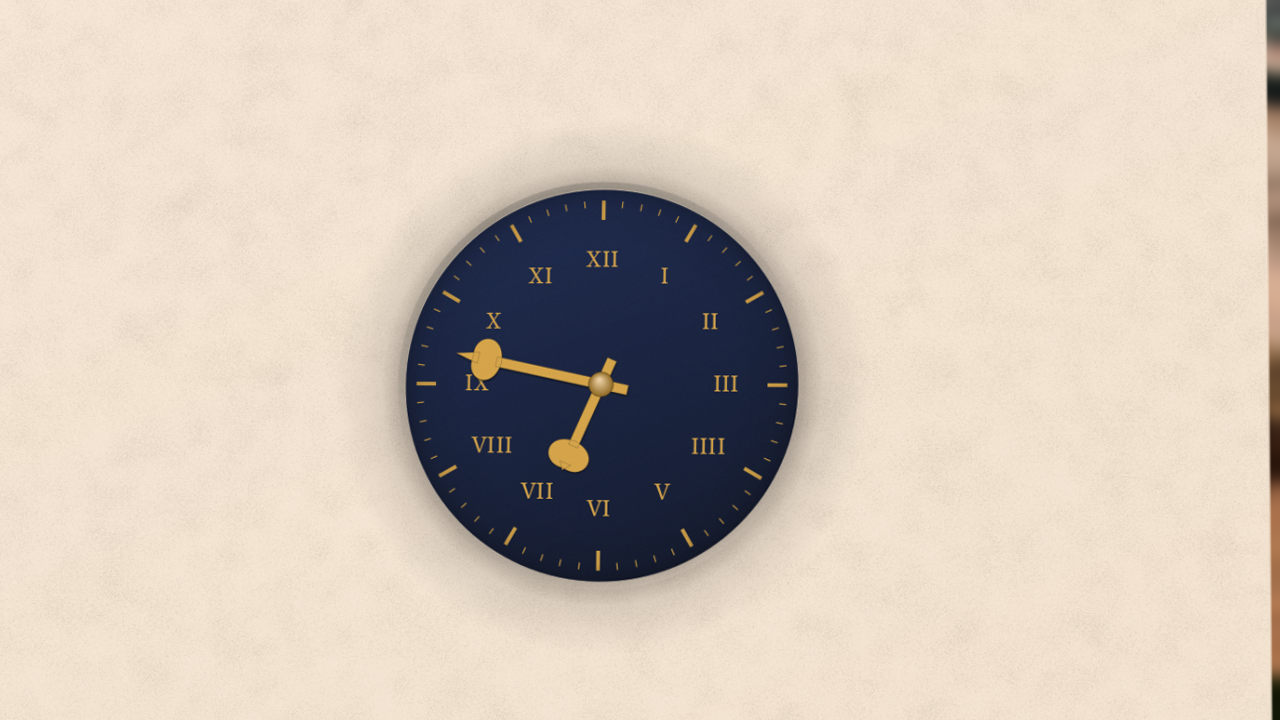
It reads 6,47
